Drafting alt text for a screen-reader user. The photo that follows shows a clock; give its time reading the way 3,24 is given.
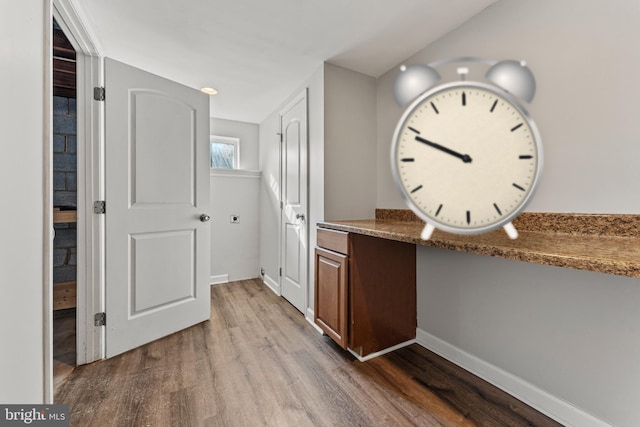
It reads 9,49
